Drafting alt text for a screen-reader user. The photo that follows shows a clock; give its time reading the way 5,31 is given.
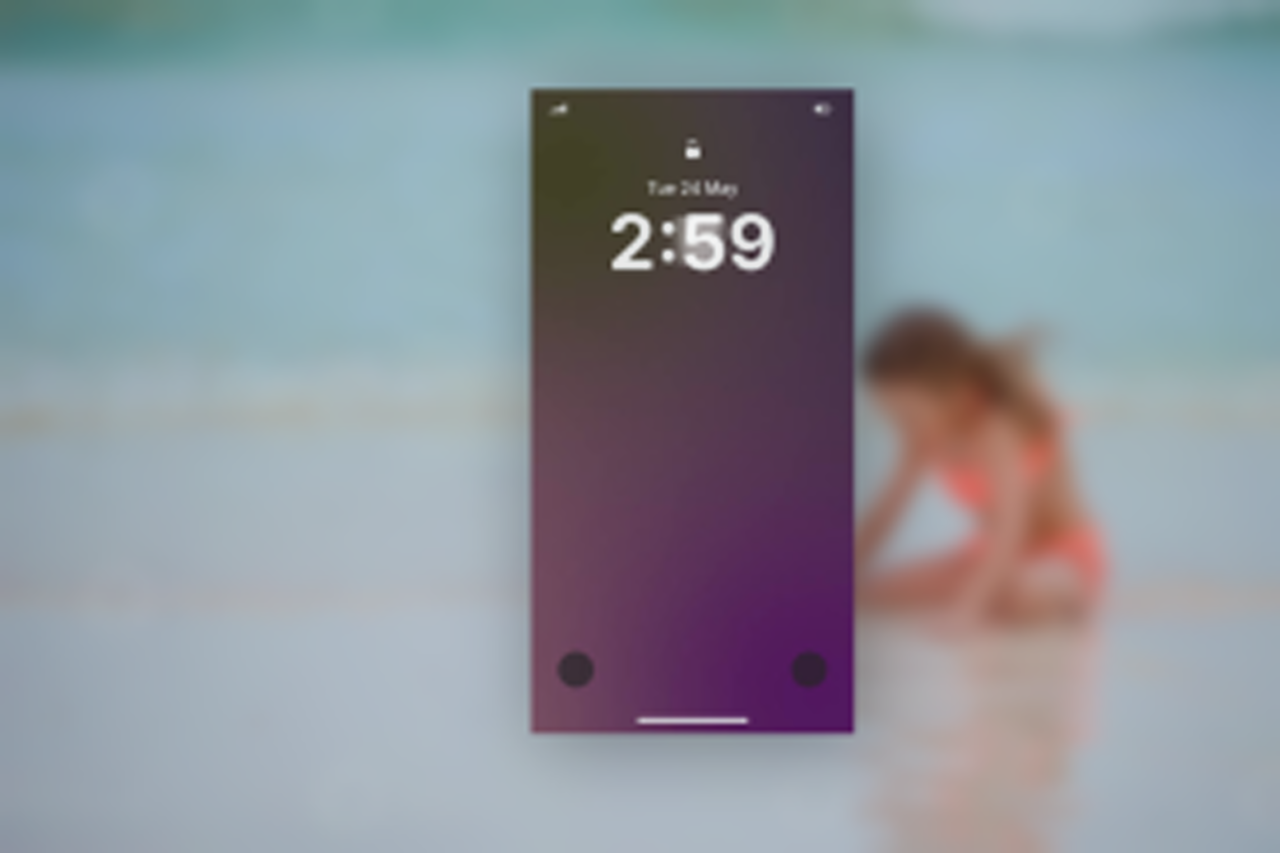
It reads 2,59
